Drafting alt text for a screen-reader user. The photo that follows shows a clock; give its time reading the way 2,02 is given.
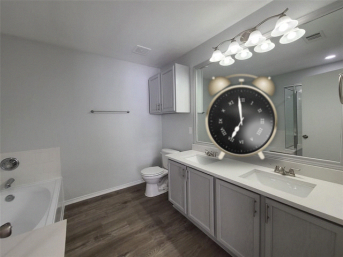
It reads 6,59
